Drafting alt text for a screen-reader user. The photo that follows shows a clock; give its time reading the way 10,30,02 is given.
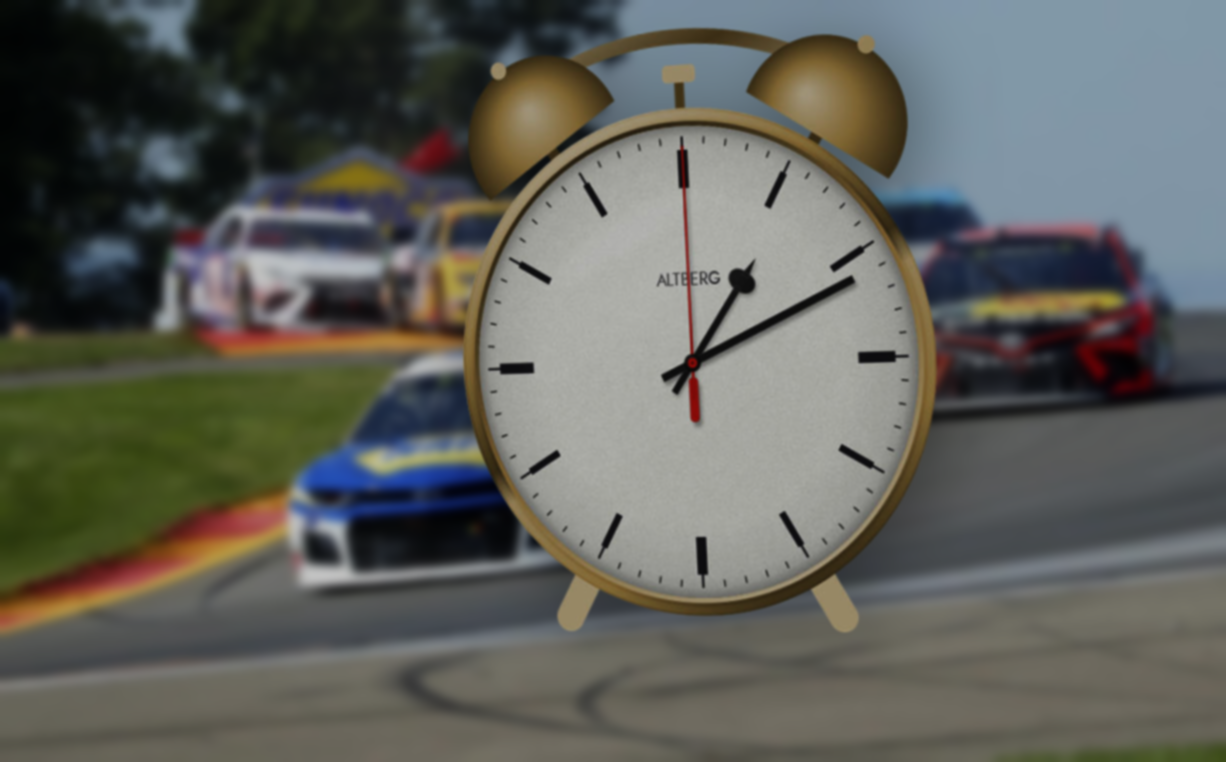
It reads 1,11,00
